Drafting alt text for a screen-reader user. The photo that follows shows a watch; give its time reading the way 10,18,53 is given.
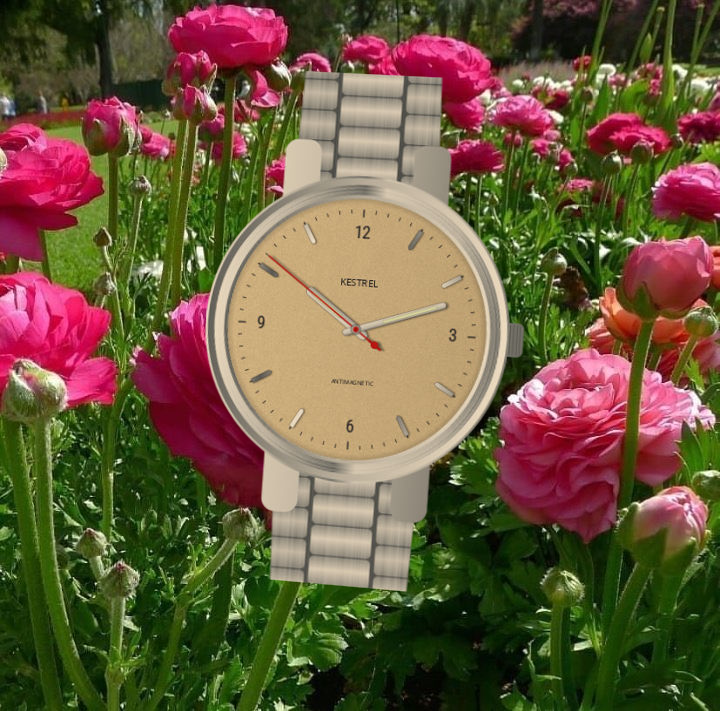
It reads 10,11,51
